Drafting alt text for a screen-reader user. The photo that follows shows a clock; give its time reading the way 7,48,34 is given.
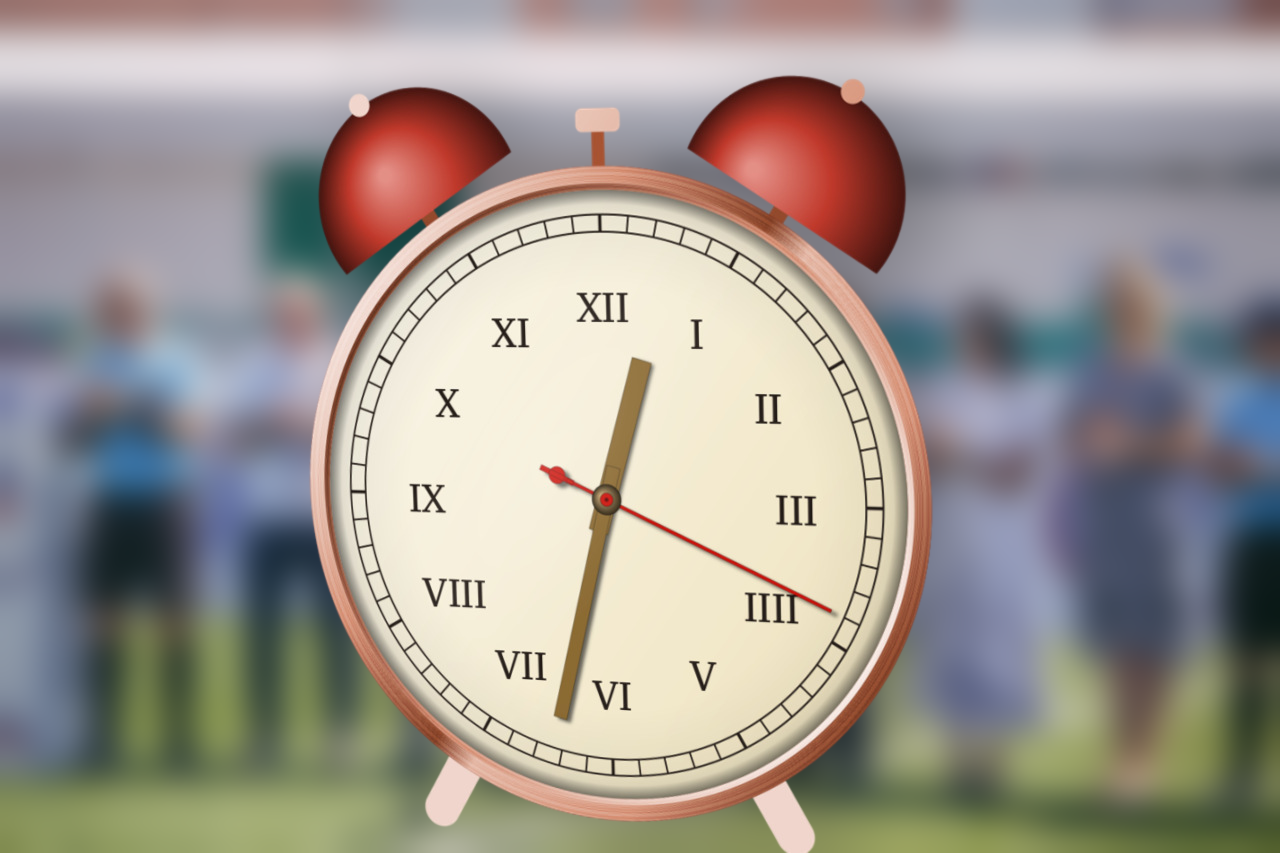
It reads 12,32,19
